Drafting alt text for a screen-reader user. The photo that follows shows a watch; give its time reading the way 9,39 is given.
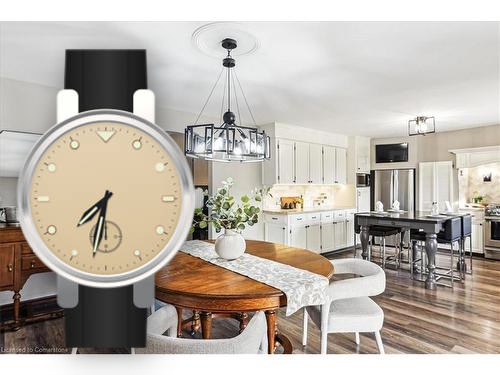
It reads 7,32
